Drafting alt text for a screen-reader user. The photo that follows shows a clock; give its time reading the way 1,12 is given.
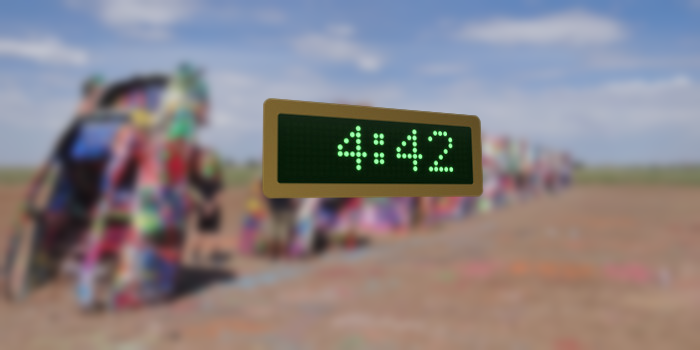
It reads 4,42
